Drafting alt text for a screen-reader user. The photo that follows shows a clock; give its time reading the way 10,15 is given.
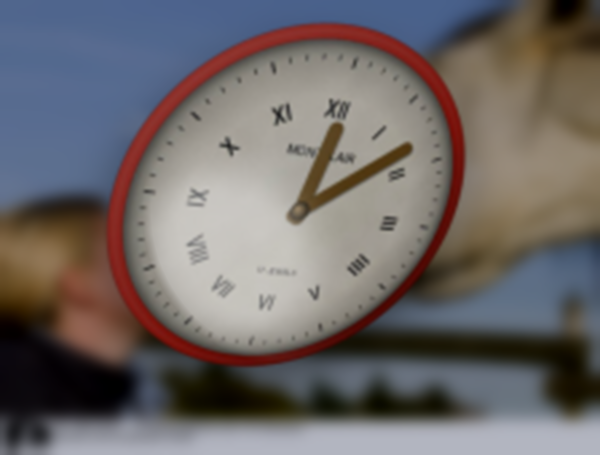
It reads 12,08
